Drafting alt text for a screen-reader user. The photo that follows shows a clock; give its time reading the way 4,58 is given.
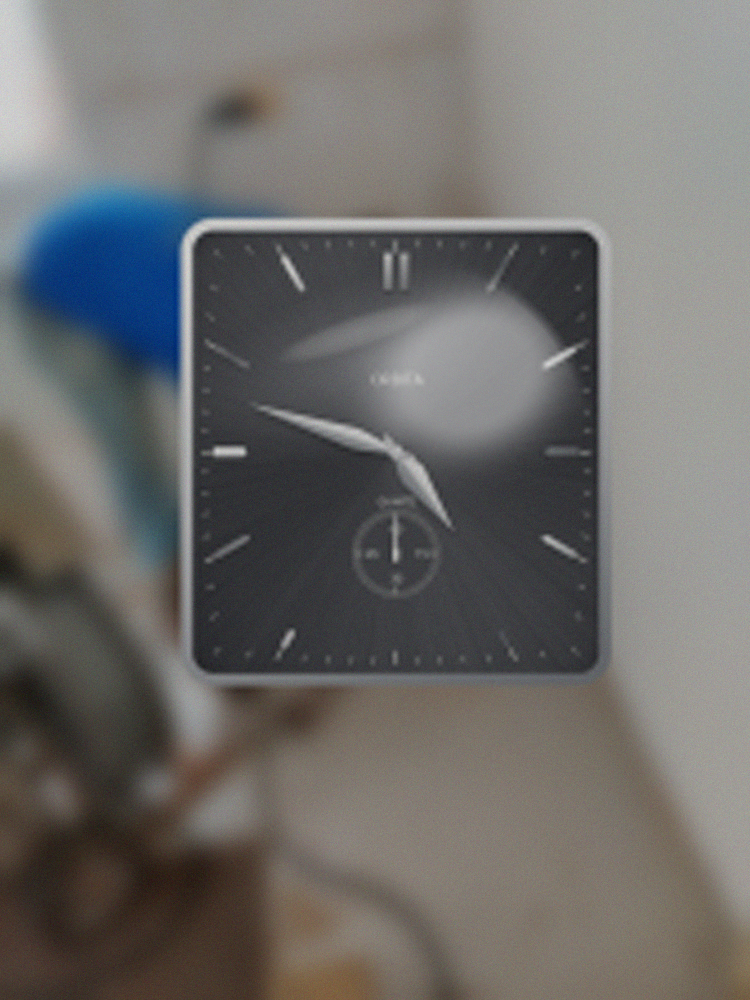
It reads 4,48
